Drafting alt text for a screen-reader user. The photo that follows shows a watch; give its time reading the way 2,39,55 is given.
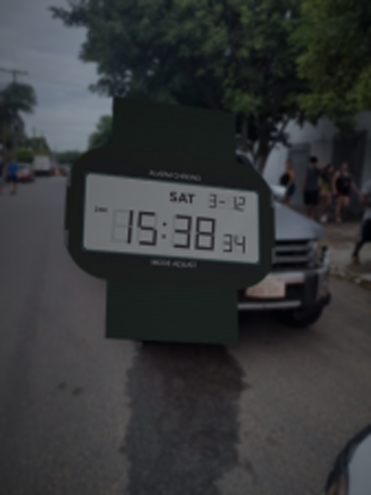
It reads 15,38,34
